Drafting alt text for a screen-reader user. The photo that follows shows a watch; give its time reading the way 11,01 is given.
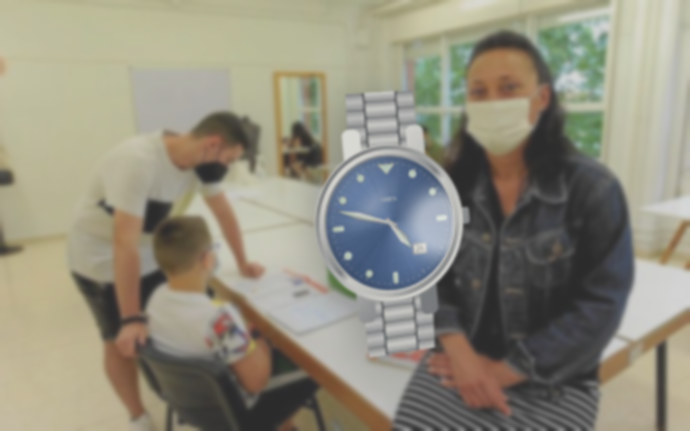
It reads 4,48
